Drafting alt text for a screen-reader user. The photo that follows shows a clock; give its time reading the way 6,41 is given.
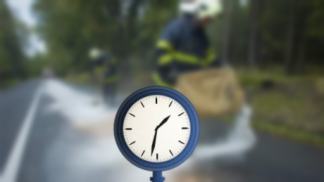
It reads 1,32
